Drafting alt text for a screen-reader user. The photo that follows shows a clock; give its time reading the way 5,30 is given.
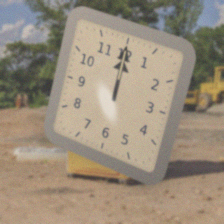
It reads 12,00
